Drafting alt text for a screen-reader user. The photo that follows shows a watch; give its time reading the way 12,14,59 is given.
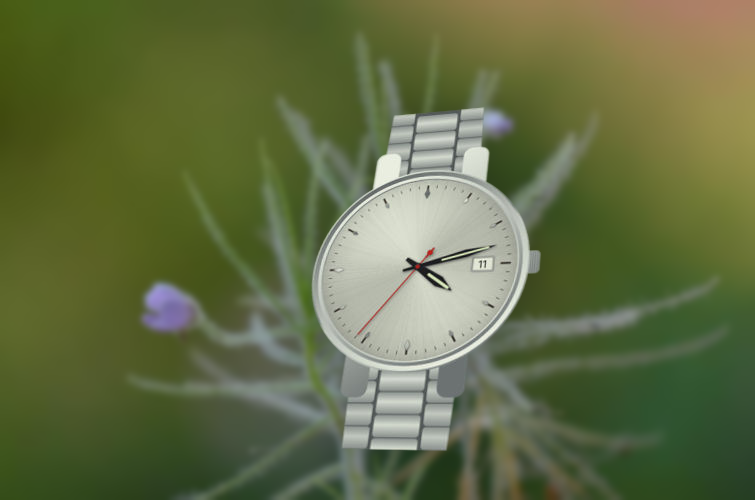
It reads 4,12,36
